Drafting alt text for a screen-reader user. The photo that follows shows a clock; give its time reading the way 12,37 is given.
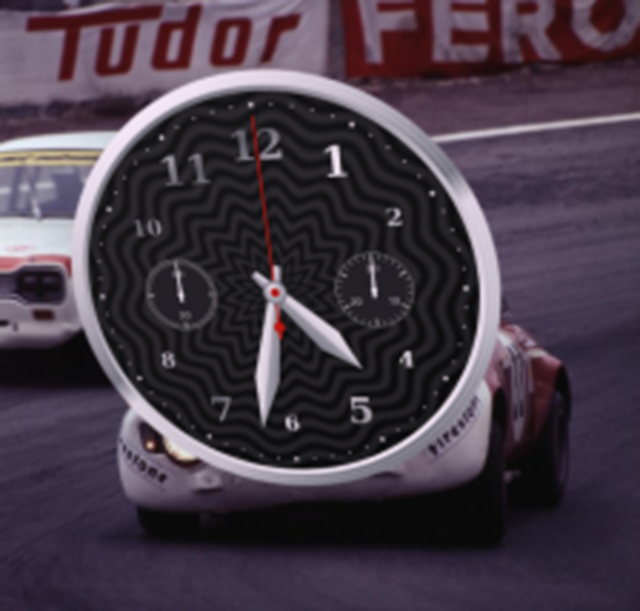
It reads 4,32
